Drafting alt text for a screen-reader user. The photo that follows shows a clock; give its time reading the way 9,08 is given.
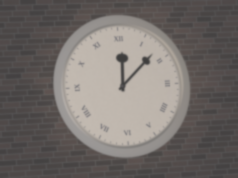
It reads 12,08
